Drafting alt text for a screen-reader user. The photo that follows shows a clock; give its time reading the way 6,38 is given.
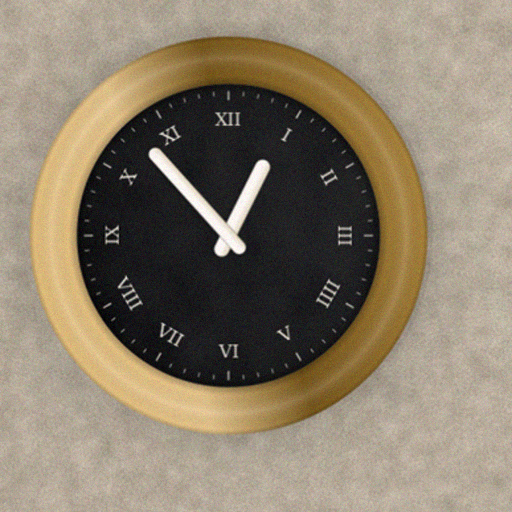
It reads 12,53
